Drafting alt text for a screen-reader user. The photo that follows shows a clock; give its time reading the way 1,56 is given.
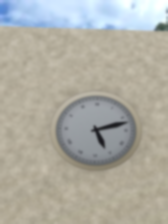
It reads 5,12
